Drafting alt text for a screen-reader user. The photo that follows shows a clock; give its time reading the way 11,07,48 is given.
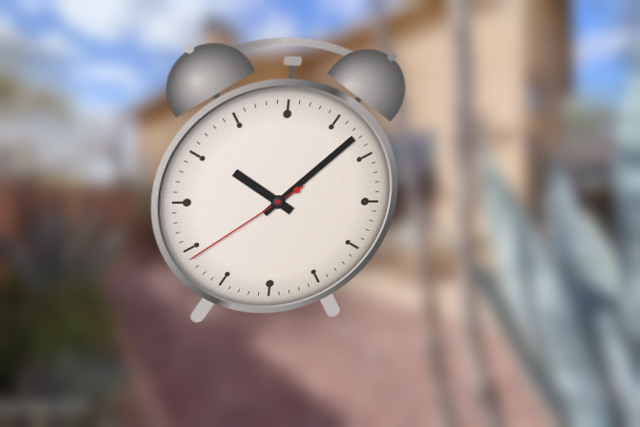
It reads 10,07,39
